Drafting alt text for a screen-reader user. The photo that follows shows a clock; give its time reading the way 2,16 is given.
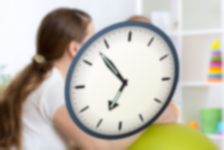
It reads 6,53
